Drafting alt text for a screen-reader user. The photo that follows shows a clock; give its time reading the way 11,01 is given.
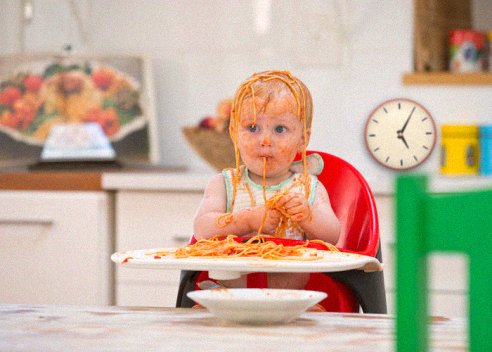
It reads 5,05
